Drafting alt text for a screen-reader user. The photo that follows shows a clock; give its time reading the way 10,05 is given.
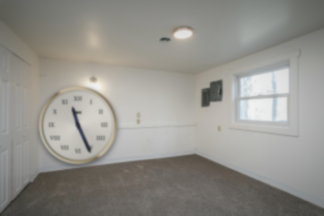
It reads 11,26
